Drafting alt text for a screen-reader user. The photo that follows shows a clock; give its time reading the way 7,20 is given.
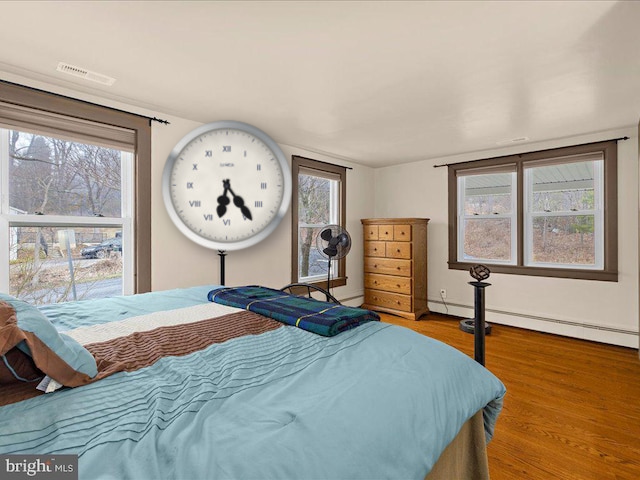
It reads 6,24
